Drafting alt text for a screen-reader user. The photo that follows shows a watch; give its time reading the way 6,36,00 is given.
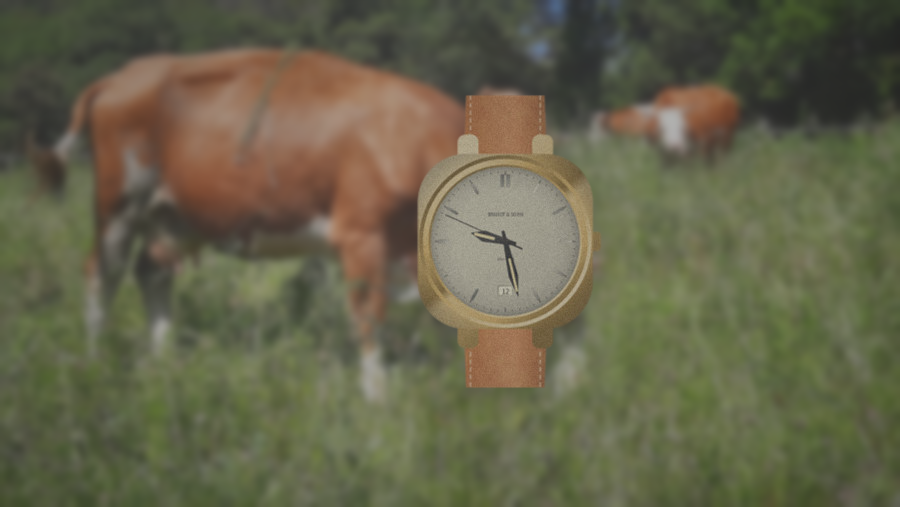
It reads 9,27,49
